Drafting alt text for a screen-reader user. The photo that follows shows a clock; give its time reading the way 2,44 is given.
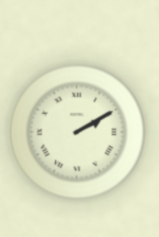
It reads 2,10
